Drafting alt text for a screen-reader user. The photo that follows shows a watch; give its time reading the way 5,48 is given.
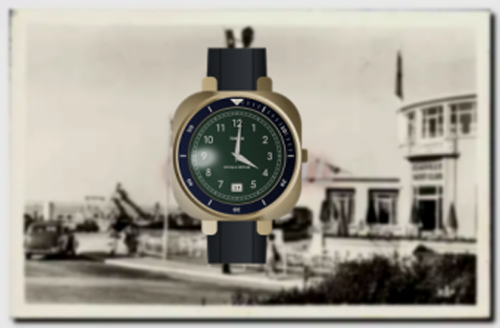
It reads 4,01
